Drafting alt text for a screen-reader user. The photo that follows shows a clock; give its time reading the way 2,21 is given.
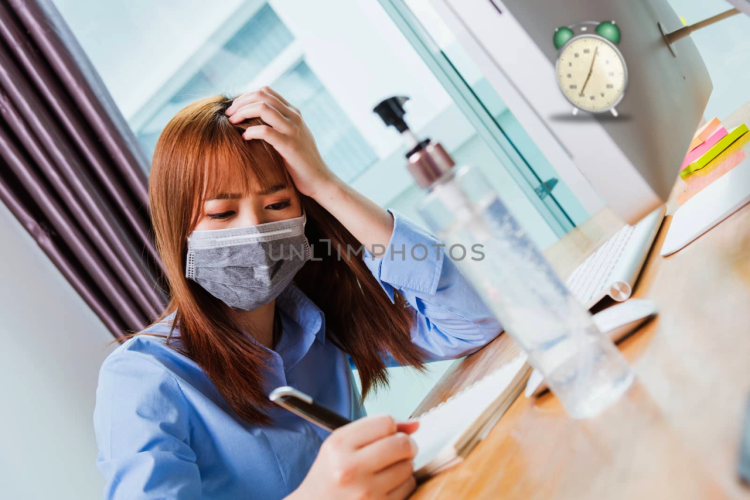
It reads 7,04
